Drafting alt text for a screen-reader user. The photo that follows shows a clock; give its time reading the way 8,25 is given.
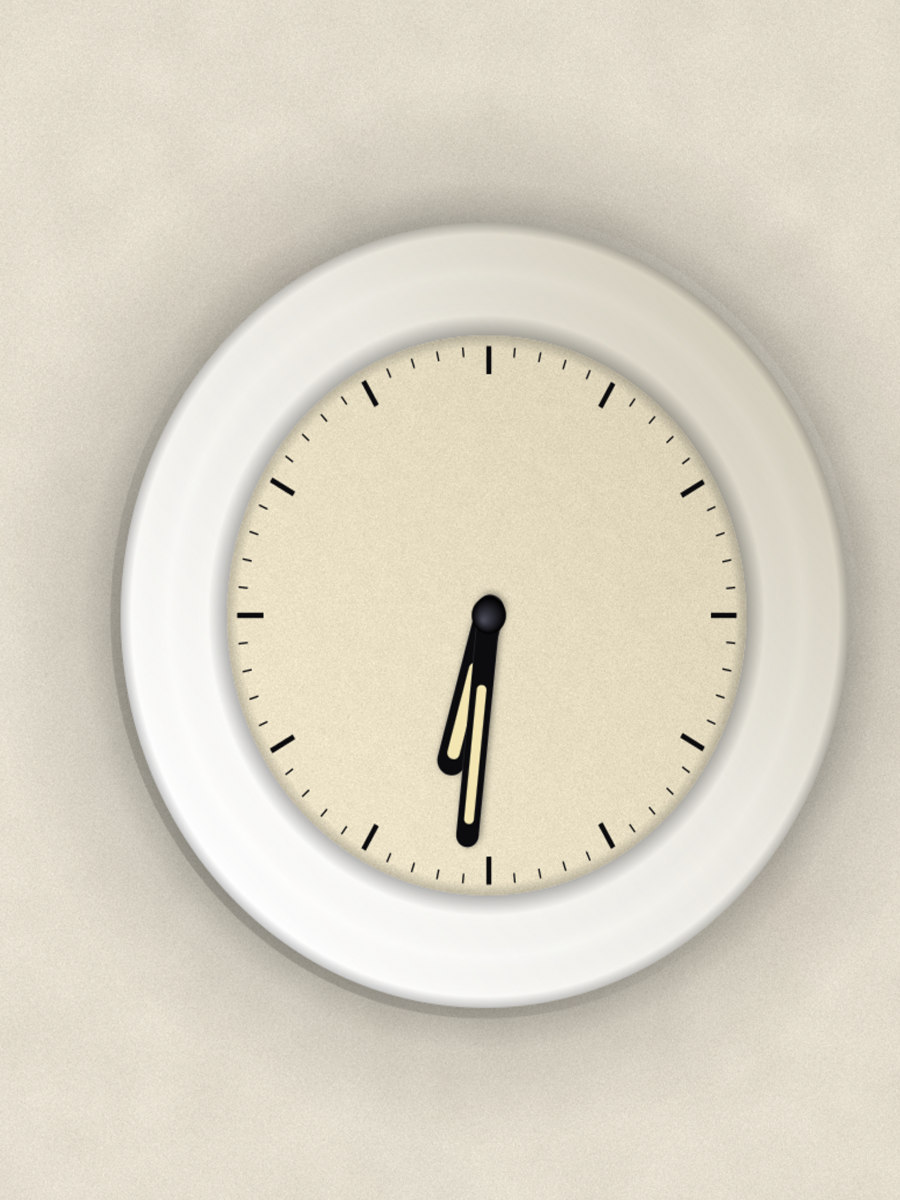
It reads 6,31
